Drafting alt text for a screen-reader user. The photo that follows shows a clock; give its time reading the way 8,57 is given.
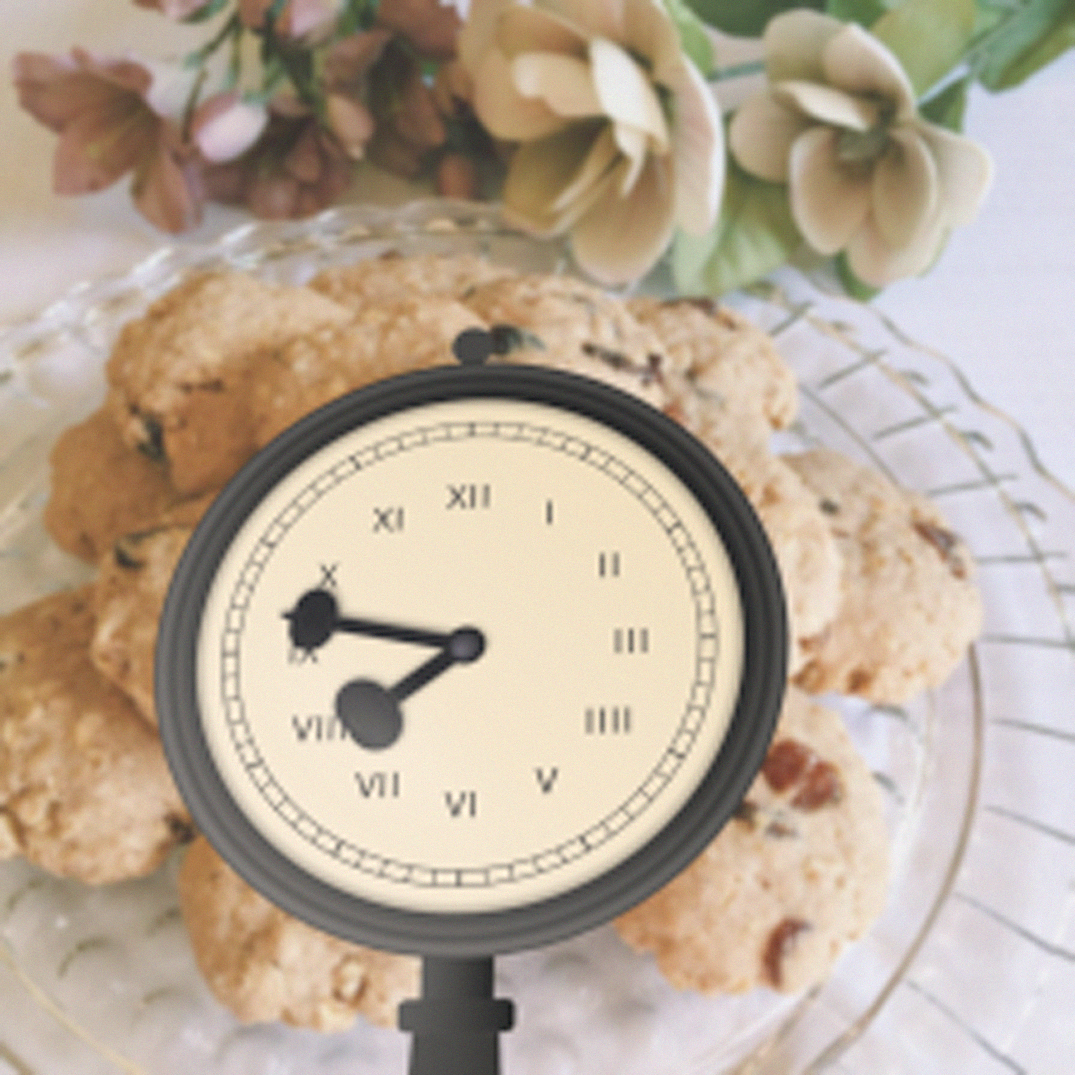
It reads 7,47
